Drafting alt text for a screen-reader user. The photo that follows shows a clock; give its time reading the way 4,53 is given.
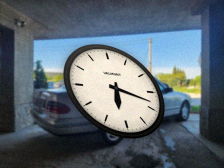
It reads 6,18
